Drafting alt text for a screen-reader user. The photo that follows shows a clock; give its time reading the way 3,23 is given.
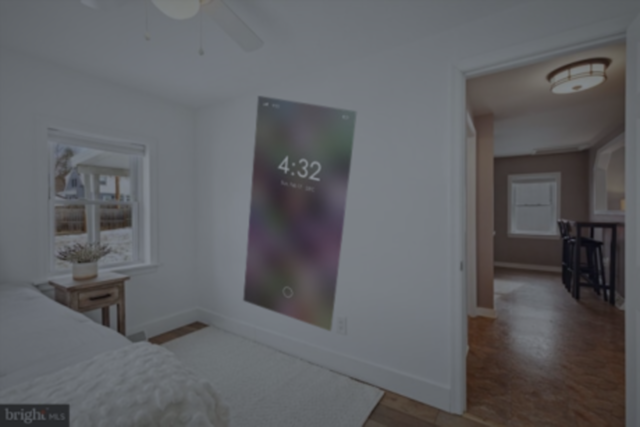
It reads 4,32
